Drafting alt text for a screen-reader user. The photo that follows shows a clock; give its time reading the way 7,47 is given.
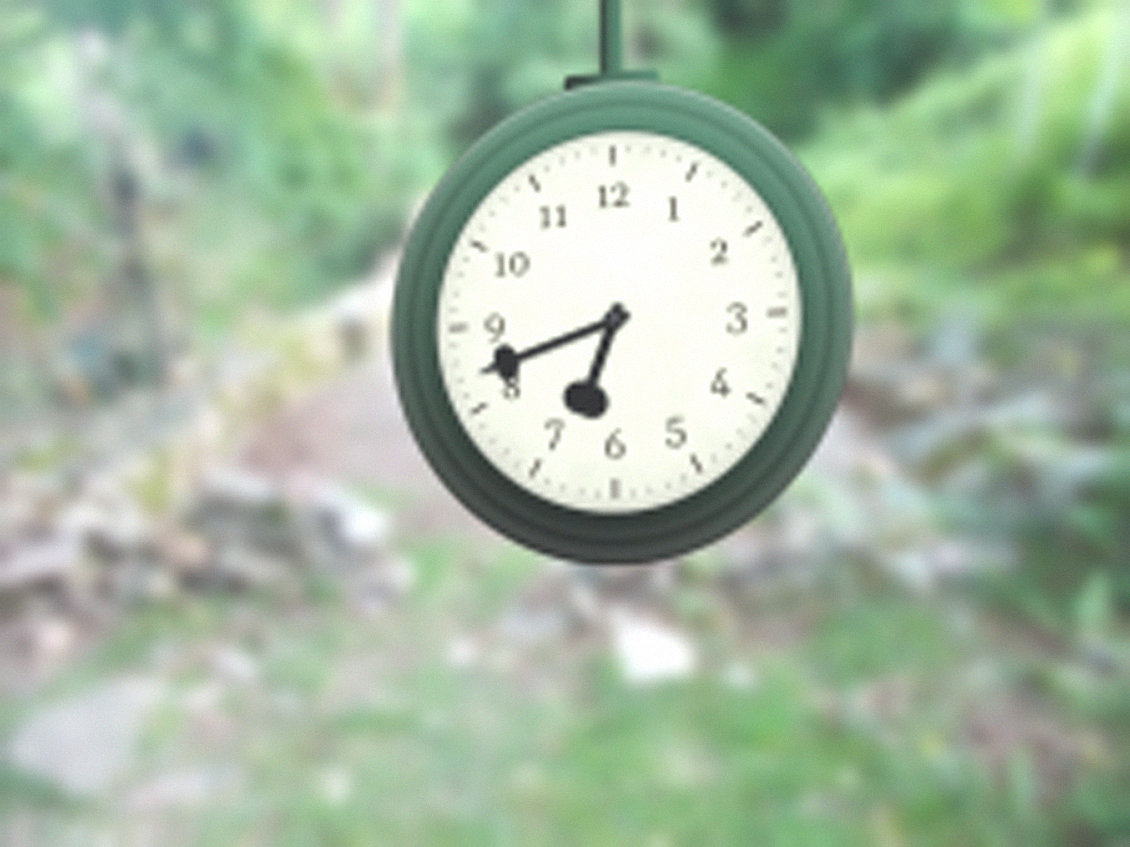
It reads 6,42
